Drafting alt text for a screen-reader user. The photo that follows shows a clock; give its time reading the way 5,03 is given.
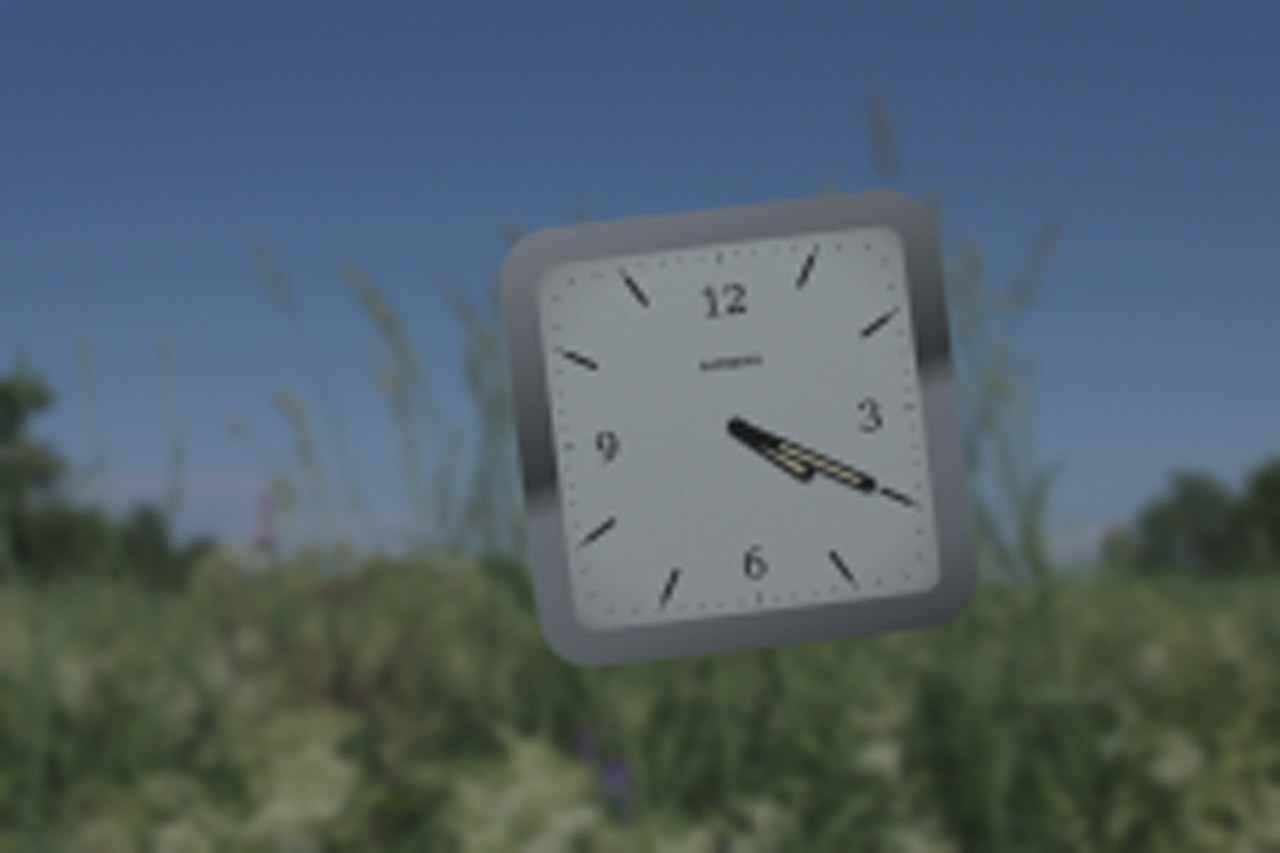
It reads 4,20
